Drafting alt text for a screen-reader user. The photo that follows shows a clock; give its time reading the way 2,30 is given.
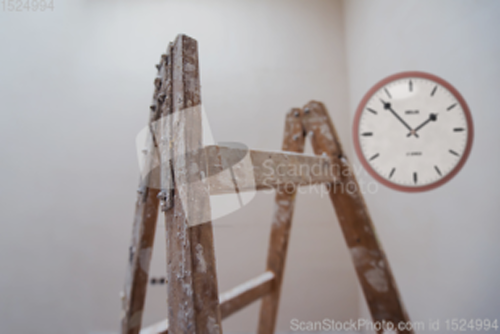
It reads 1,53
